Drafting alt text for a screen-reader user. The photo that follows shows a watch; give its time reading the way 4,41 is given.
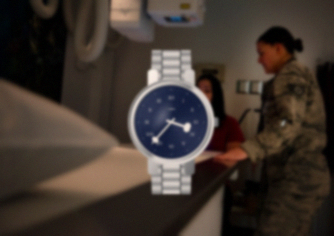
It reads 3,37
